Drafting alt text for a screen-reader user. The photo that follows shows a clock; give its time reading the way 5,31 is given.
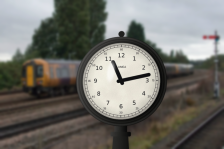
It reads 11,13
